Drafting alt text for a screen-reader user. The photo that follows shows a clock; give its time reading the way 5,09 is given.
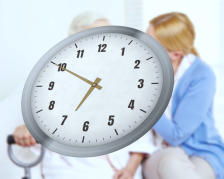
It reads 6,50
